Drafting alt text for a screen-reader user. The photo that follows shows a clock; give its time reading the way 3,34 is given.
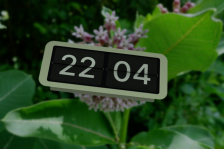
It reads 22,04
